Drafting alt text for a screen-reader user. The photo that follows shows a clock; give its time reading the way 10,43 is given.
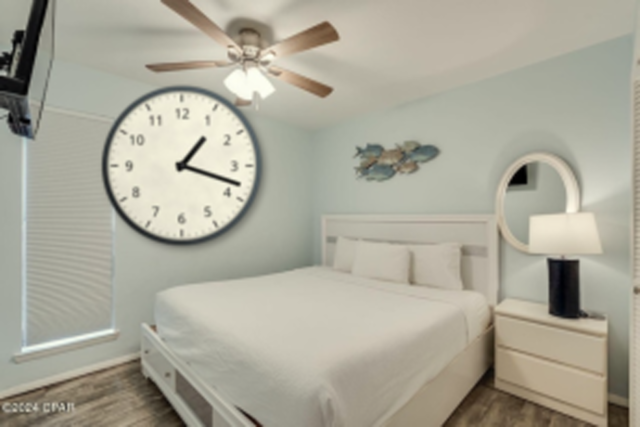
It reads 1,18
